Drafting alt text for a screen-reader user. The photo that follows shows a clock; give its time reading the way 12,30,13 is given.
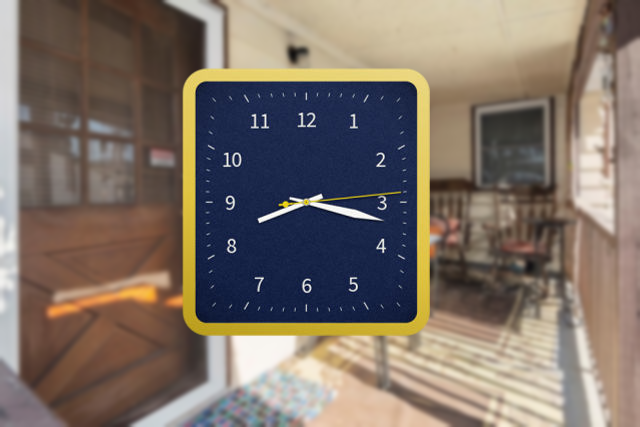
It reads 8,17,14
